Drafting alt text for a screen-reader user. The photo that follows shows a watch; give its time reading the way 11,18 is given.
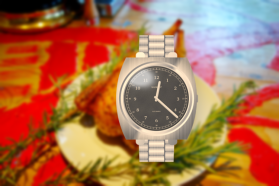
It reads 12,22
